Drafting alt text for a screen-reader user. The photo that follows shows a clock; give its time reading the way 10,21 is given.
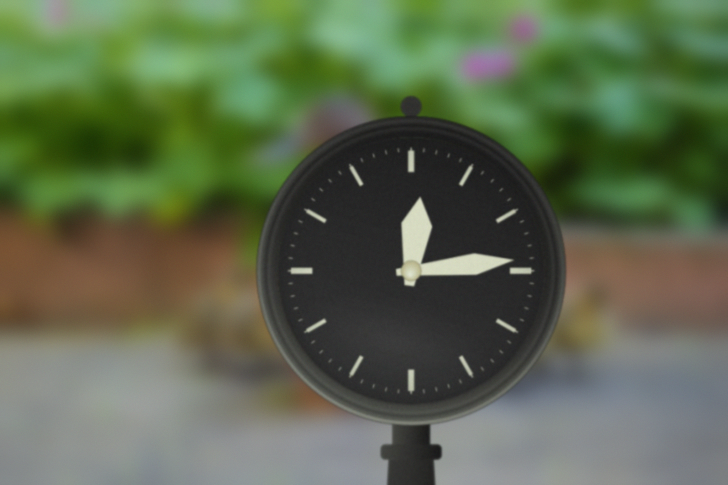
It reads 12,14
